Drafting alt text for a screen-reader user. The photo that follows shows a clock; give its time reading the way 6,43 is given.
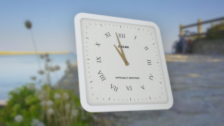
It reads 10,58
